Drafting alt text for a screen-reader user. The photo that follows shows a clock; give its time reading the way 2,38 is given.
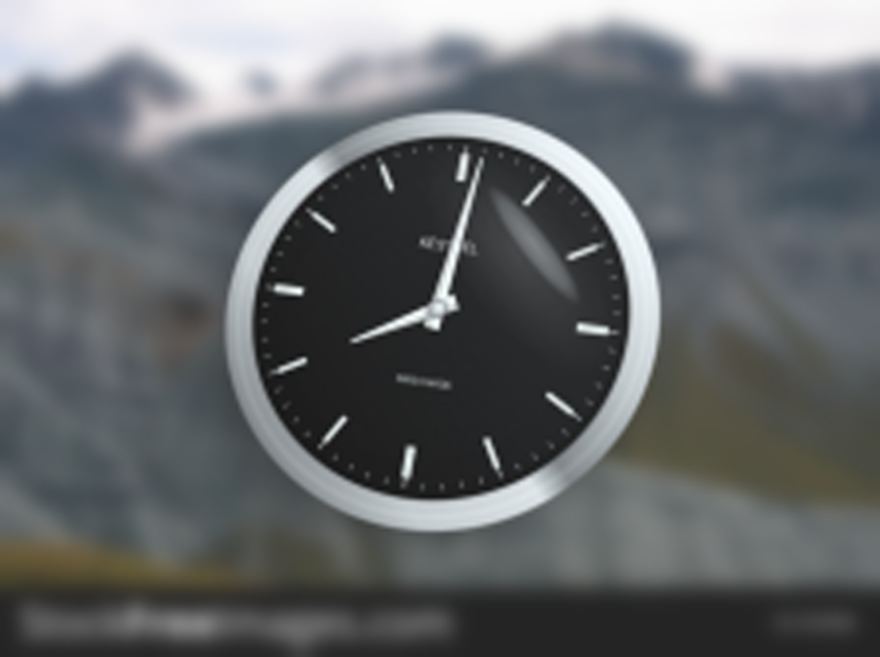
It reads 8,01
